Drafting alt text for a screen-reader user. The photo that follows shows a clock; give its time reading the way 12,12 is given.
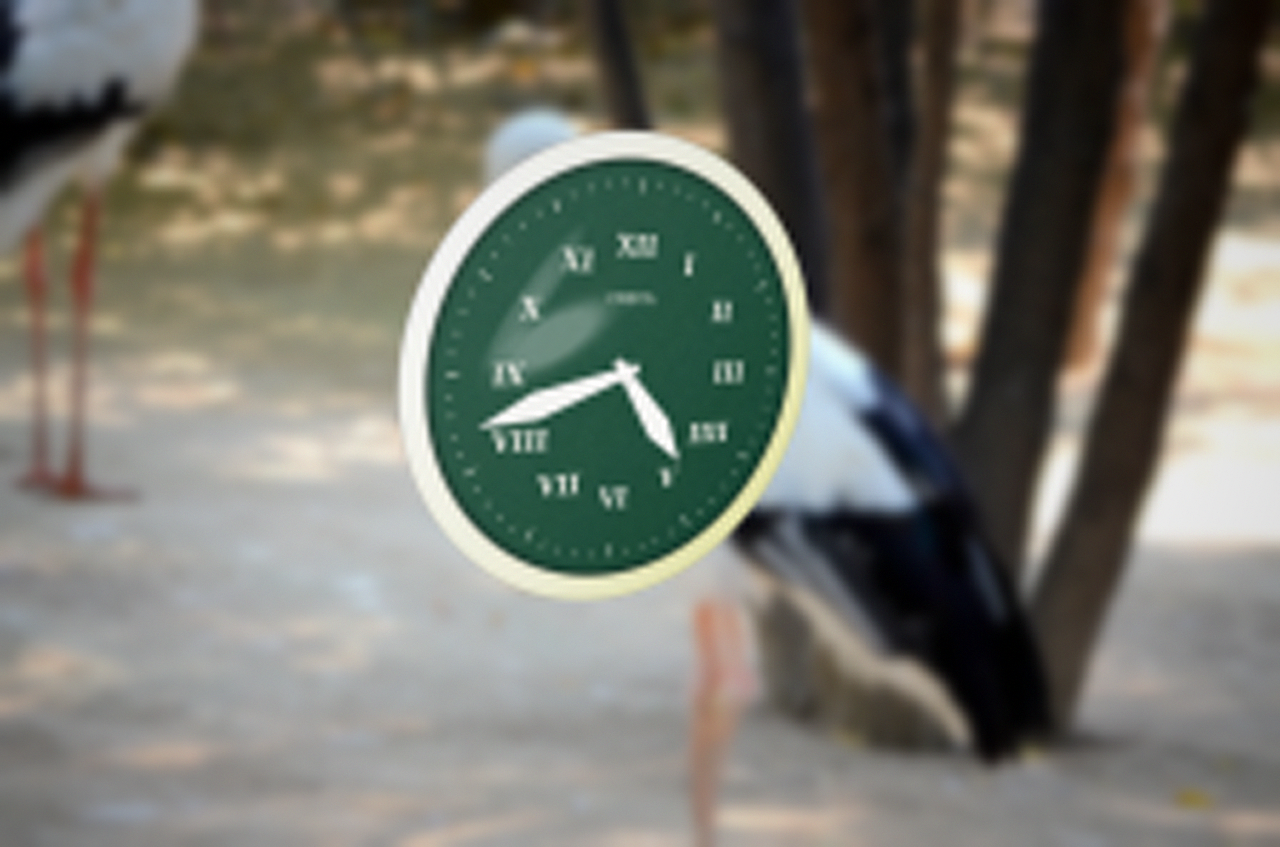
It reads 4,42
